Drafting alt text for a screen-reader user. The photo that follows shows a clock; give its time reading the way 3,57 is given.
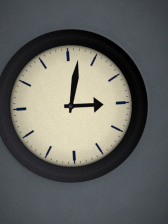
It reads 3,02
